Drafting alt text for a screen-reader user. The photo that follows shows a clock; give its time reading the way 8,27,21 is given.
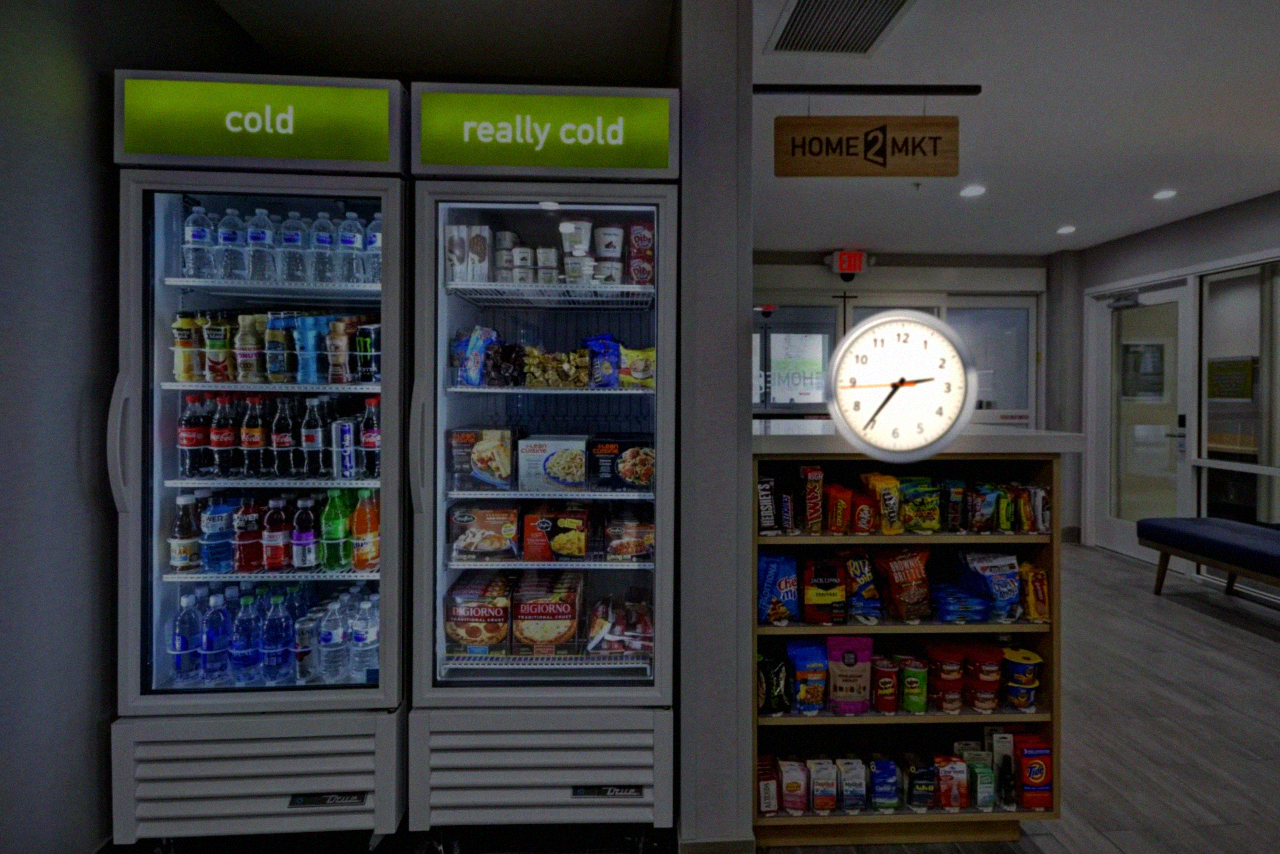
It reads 2,35,44
